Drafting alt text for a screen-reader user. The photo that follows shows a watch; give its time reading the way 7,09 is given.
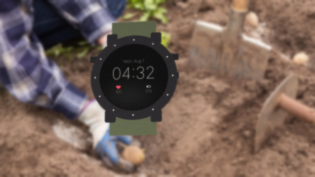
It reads 4,32
